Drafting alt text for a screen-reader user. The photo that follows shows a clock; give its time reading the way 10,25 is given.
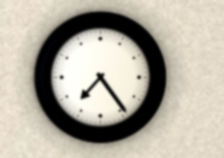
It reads 7,24
